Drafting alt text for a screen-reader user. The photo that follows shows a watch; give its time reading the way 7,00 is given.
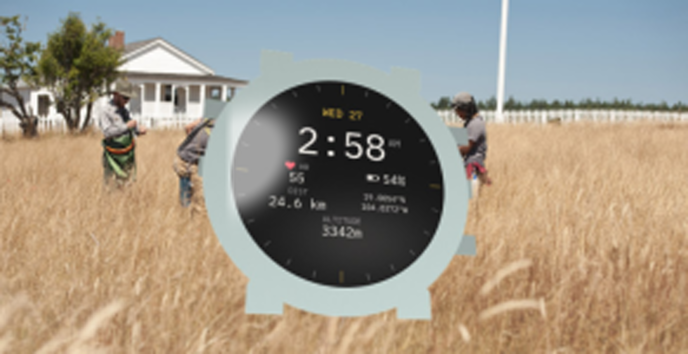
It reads 2,58
